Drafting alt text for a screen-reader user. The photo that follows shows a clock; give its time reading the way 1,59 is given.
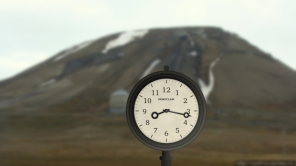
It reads 8,17
